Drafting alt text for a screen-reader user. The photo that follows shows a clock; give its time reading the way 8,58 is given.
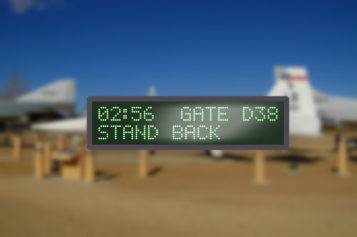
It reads 2,56
